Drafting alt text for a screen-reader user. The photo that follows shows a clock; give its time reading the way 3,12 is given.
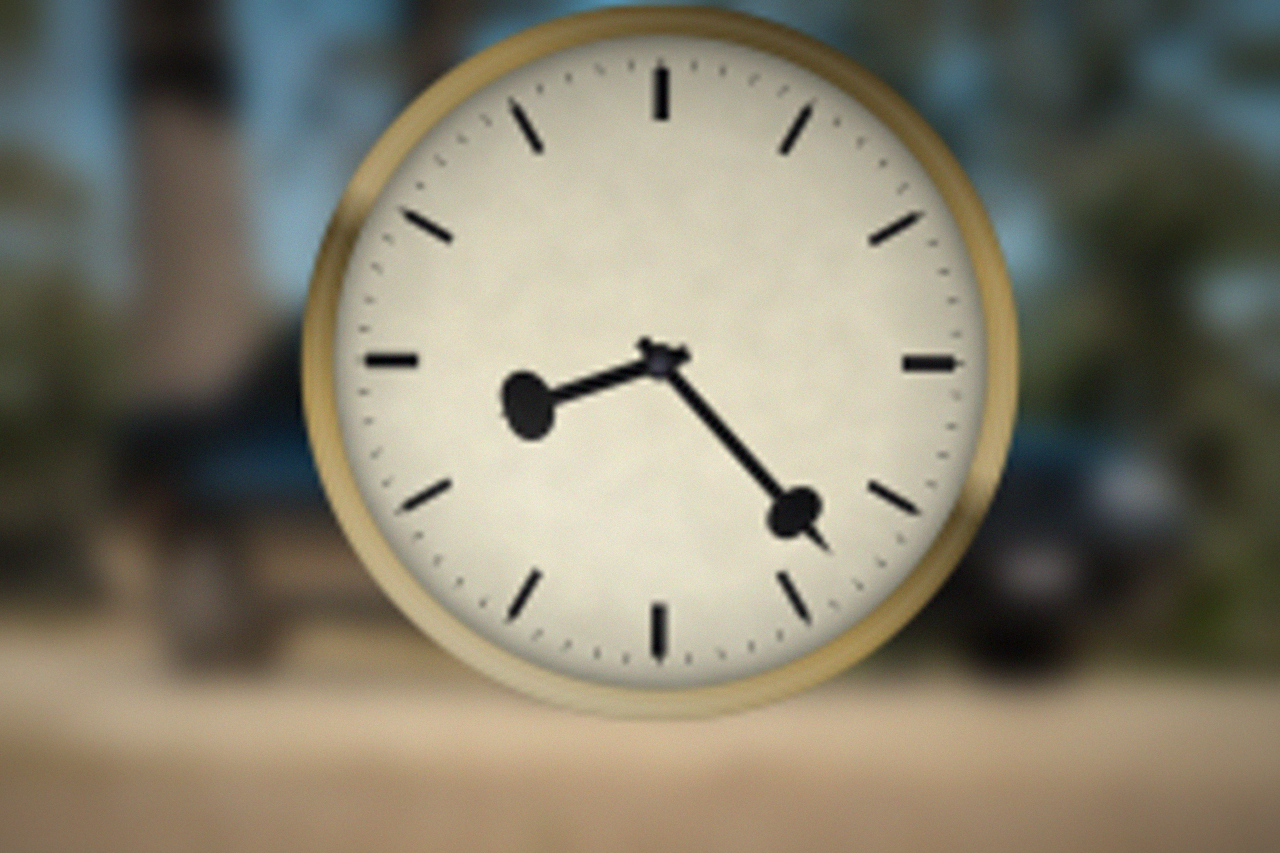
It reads 8,23
